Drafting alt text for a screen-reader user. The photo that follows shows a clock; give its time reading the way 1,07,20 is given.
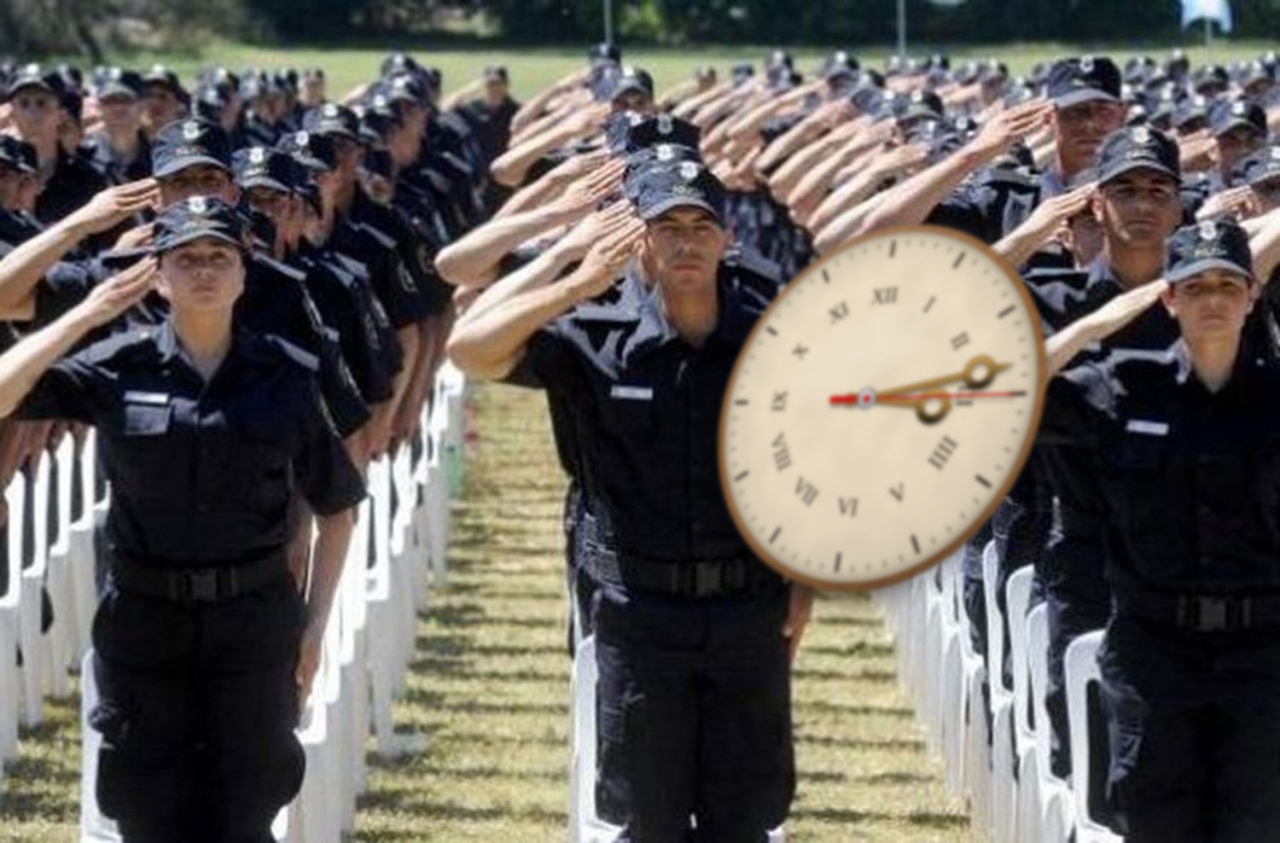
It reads 3,13,15
